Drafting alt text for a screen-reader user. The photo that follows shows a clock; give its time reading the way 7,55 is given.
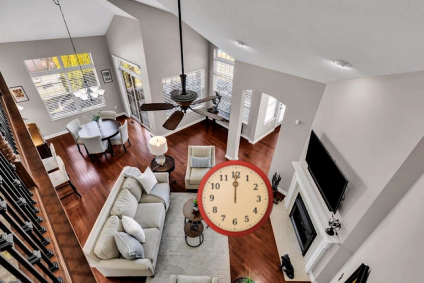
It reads 12,00
